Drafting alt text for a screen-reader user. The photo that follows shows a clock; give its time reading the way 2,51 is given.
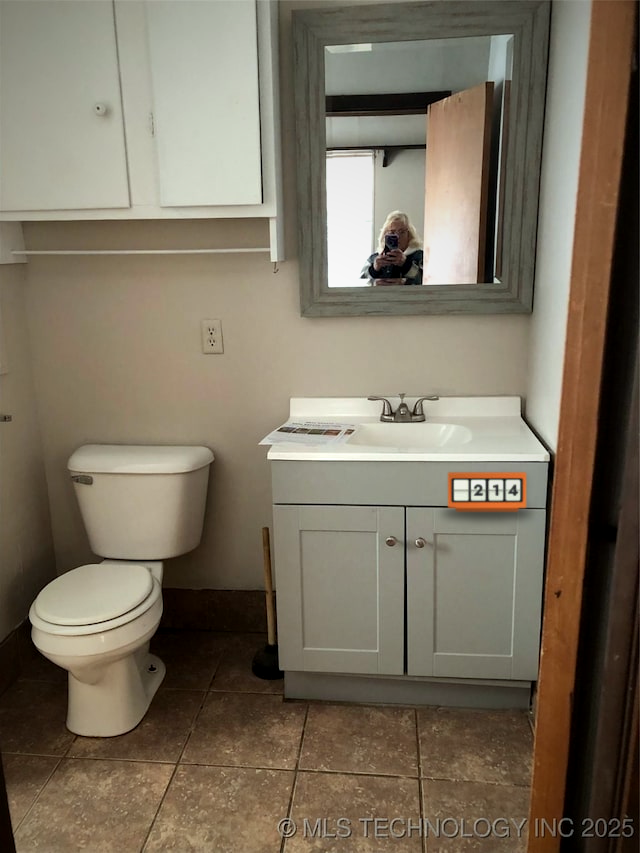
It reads 2,14
